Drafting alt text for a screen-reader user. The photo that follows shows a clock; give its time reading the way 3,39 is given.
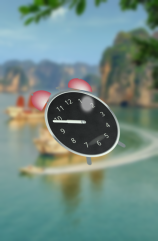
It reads 9,49
